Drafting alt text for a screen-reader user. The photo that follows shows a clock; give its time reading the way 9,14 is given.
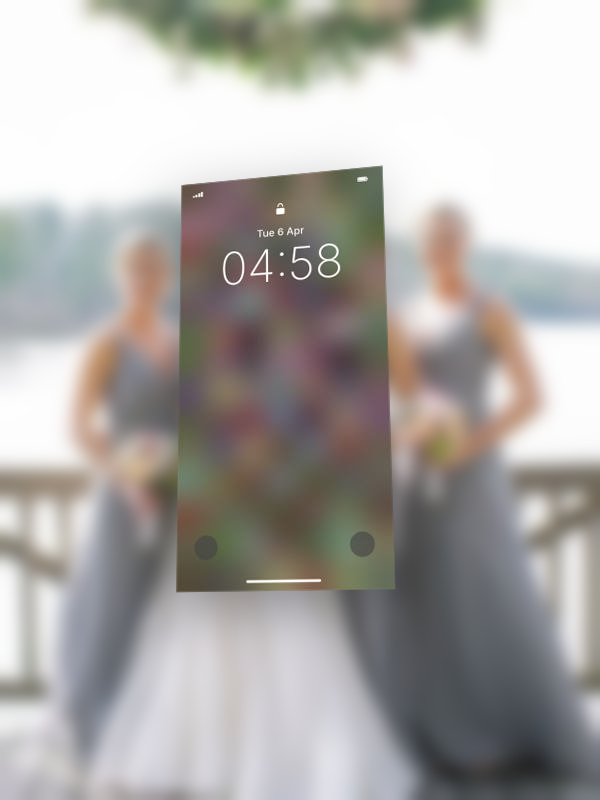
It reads 4,58
